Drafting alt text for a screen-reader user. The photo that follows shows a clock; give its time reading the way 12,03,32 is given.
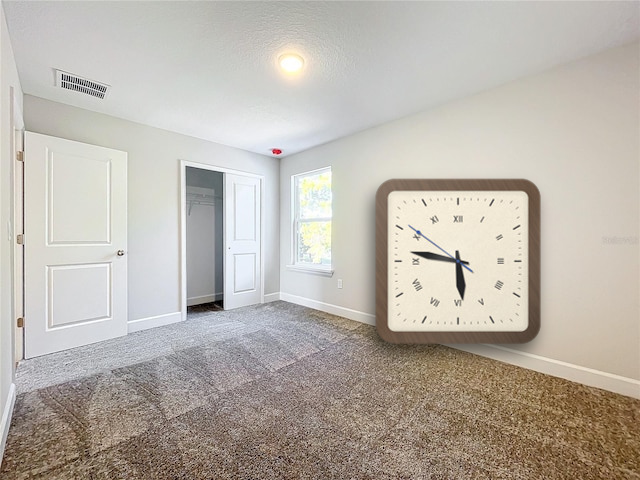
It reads 5,46,51
